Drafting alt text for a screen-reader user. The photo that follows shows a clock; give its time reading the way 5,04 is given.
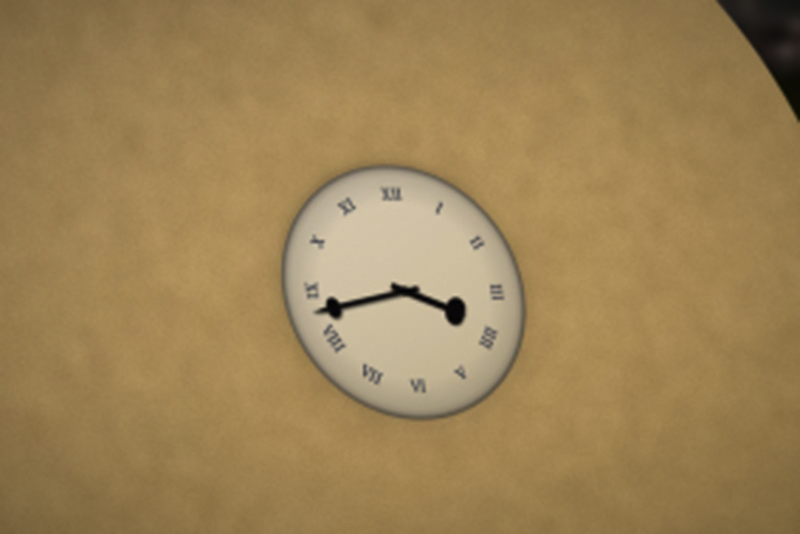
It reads 3,43
